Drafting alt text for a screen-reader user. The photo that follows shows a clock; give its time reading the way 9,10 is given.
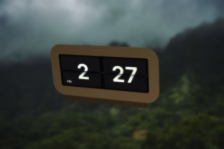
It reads 2,27
